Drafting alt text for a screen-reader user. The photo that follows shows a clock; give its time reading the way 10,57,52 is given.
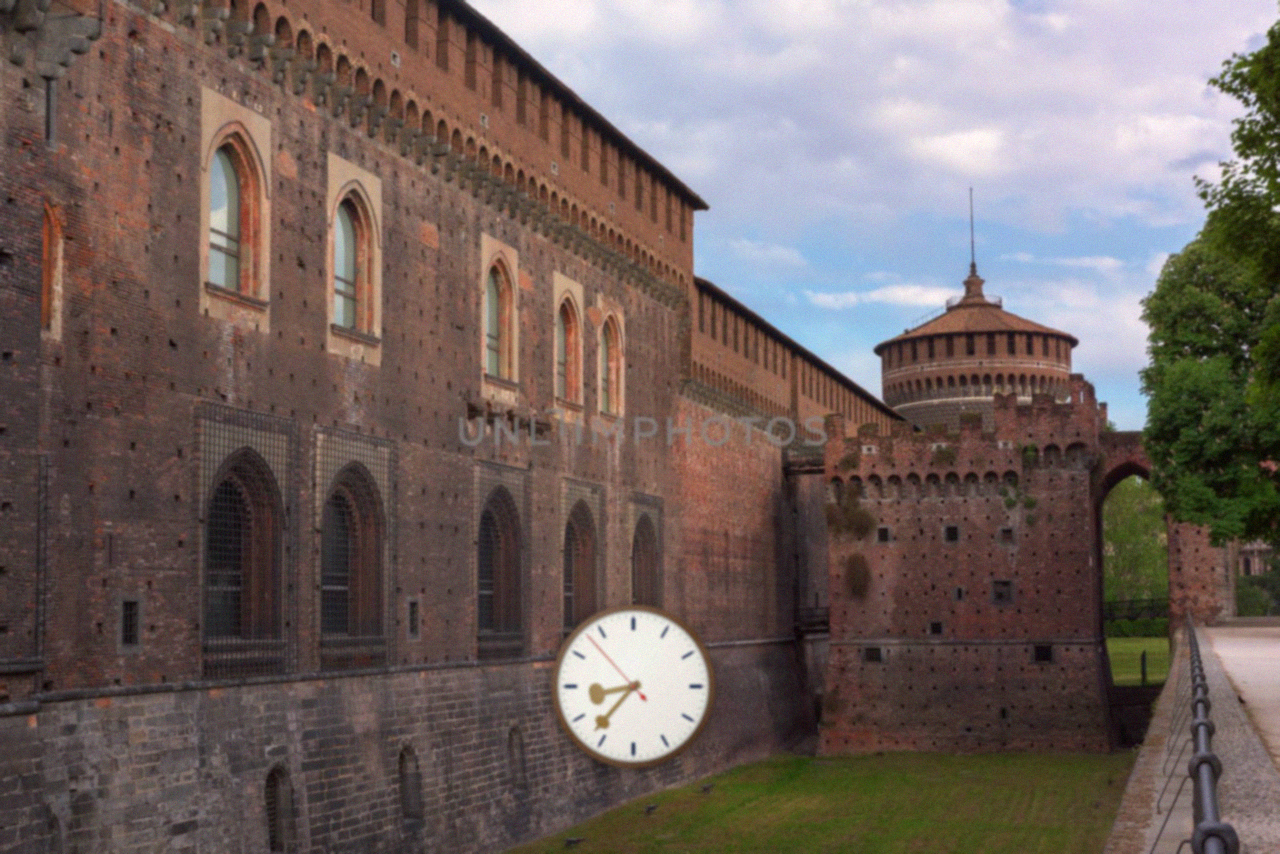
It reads 8,36,53
